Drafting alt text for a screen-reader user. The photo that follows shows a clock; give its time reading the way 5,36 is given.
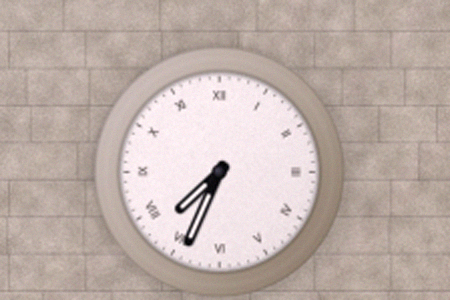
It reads 7,34
